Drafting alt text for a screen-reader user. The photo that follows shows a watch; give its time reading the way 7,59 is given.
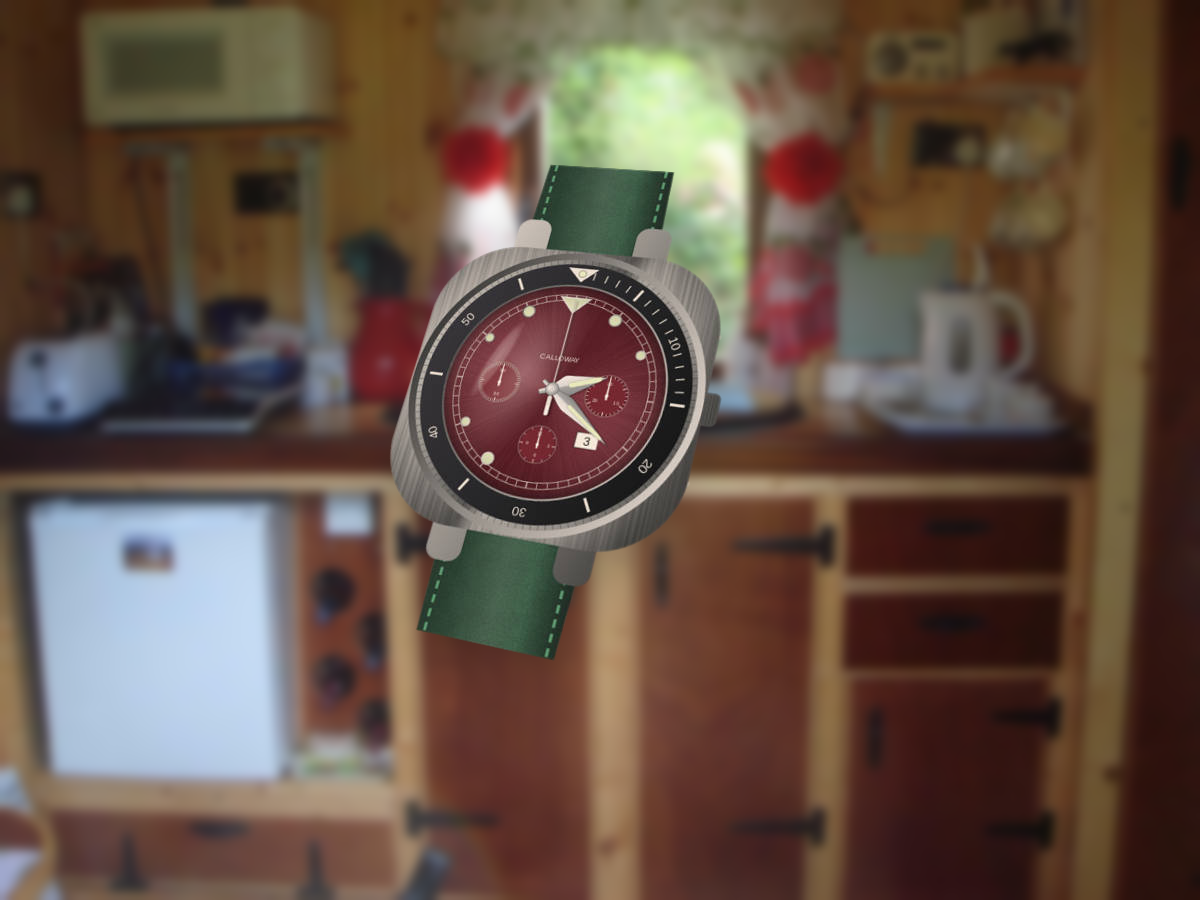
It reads 2,21
